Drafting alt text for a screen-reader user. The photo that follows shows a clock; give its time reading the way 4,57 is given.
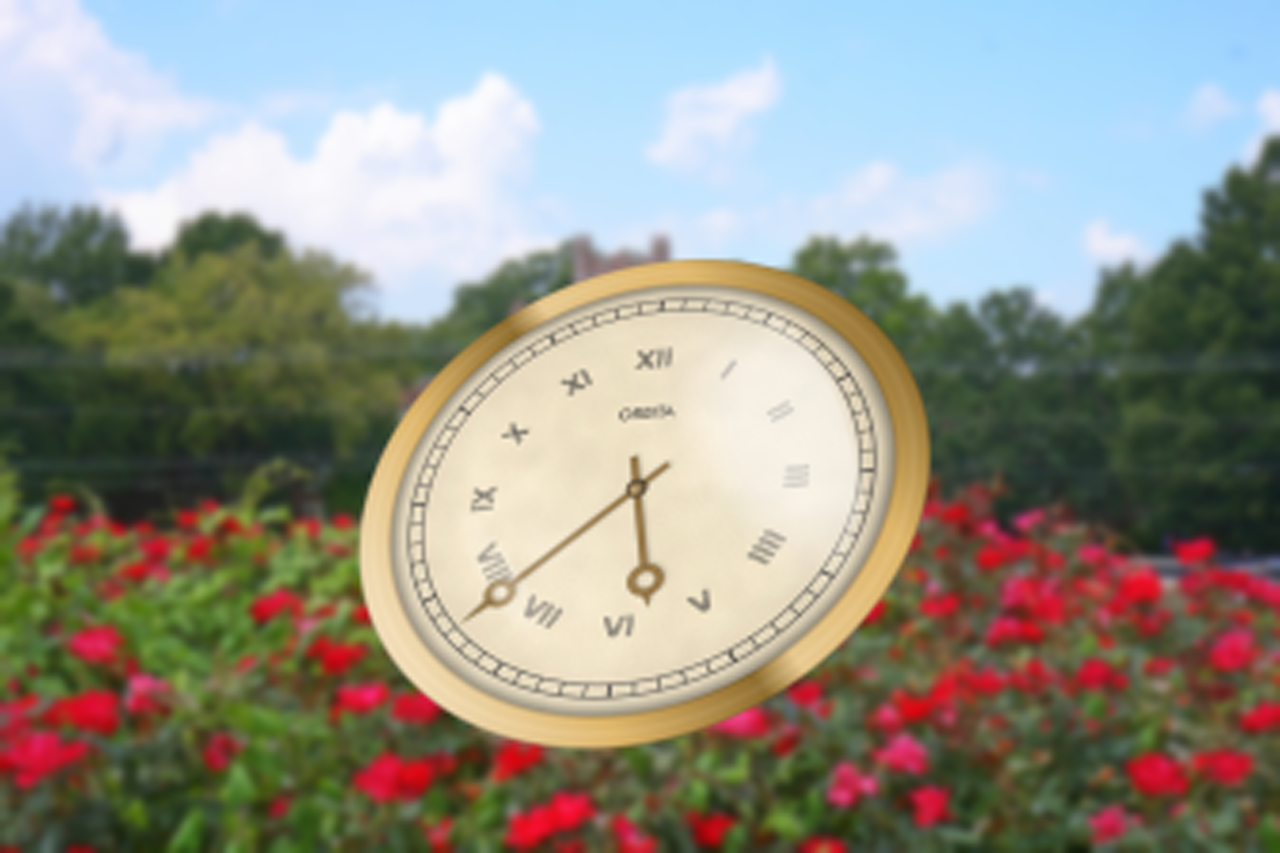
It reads 5,38
